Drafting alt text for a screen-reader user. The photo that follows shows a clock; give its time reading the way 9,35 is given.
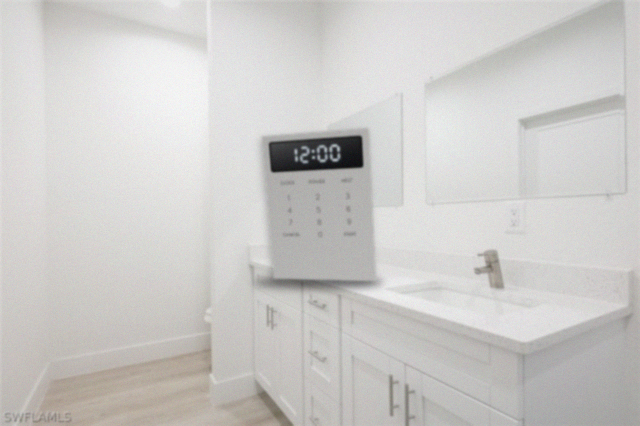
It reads 12,00
